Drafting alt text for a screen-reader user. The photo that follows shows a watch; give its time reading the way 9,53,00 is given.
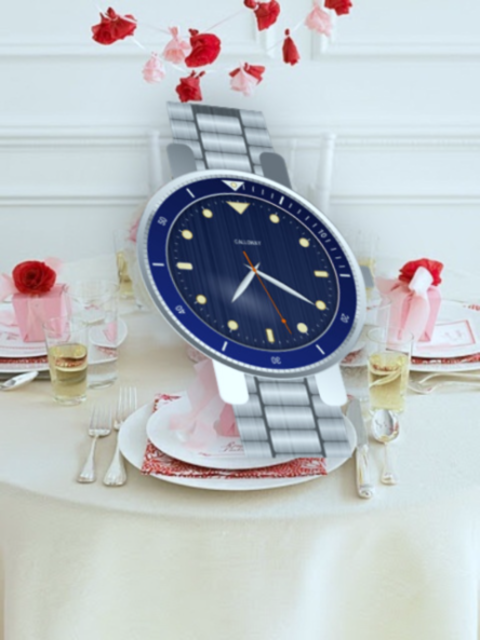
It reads 7,20,27
